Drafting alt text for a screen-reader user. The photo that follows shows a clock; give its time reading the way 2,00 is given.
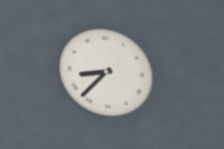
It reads 8,37
